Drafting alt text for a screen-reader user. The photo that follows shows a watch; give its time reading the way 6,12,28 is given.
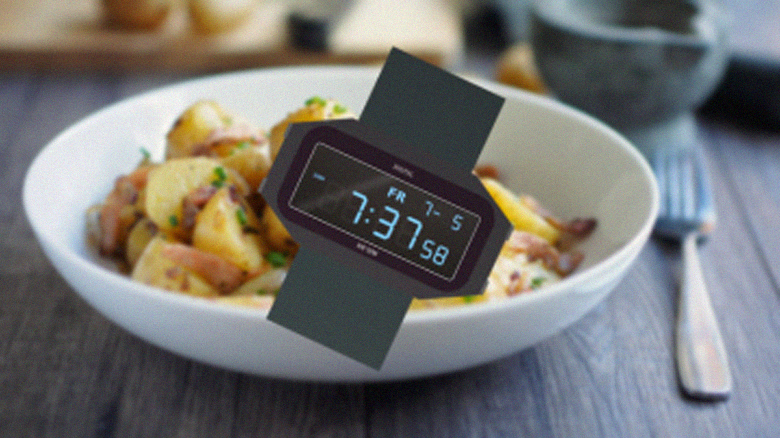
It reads 7,37,58
